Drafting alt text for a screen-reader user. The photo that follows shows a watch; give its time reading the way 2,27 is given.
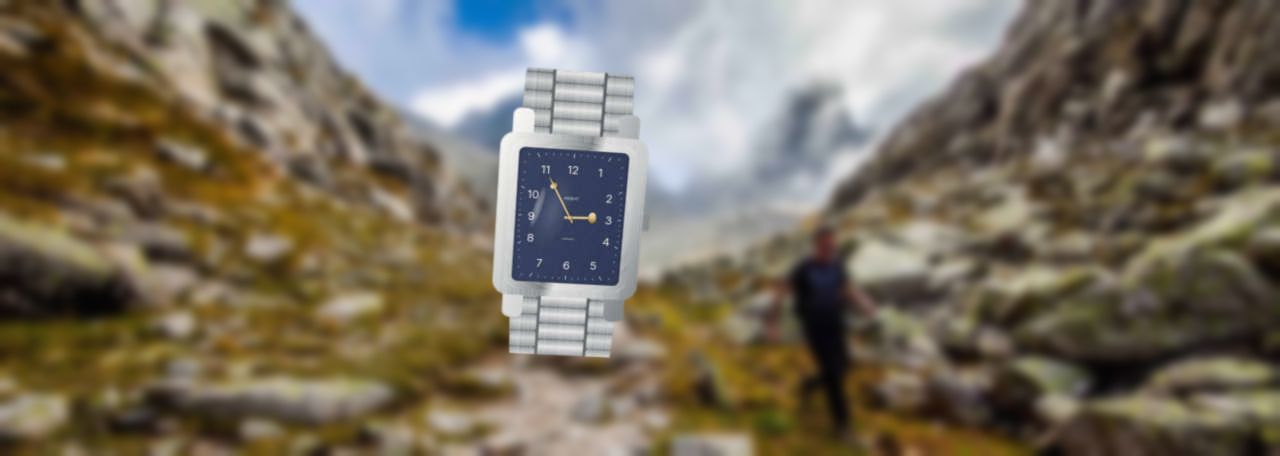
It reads 2,55
